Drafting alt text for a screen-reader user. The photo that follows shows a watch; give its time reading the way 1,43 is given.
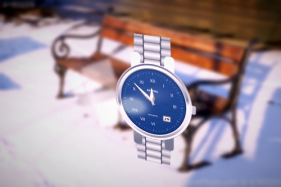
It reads 11,52
